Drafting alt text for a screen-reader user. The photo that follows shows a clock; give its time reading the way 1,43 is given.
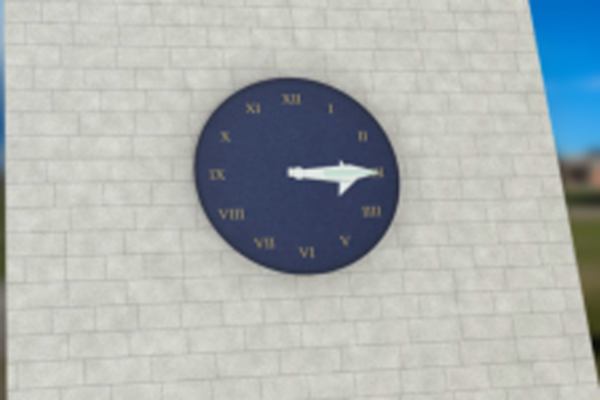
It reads 3,15
